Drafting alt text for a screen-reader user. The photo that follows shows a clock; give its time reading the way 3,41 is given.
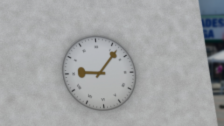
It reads 9,07
